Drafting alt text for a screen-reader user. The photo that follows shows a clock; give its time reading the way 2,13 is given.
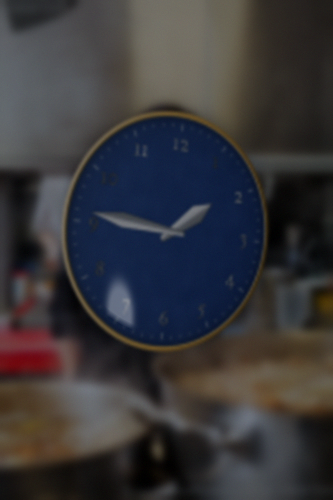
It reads 1,46
